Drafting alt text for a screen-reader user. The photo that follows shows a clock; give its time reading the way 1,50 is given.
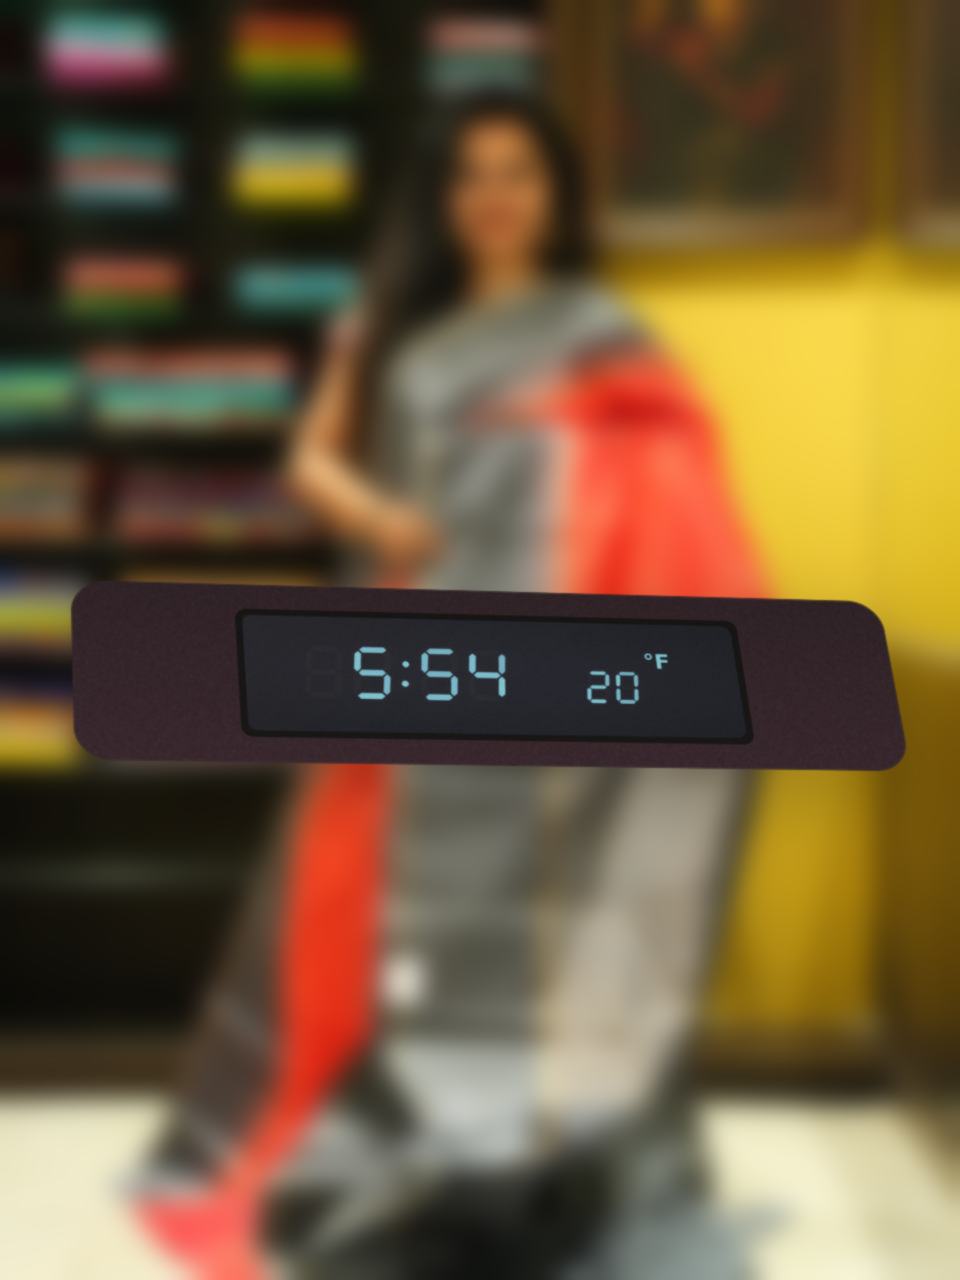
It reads 5,54
